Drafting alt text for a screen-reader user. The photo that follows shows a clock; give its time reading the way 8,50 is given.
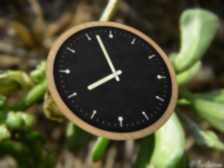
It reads 7,57
